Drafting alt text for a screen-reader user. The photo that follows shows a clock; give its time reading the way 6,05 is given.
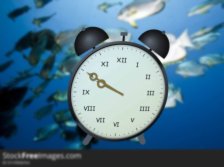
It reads 9,50
